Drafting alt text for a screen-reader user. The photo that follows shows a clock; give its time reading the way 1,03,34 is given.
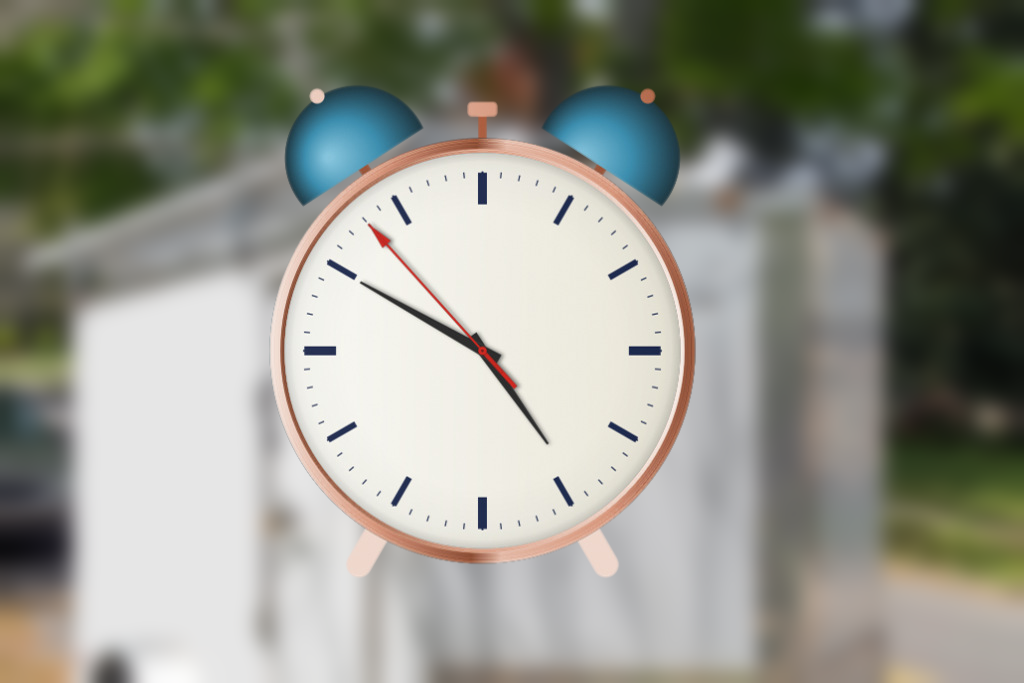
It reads 4,49,53
